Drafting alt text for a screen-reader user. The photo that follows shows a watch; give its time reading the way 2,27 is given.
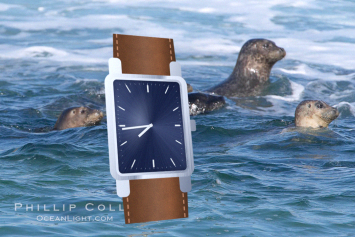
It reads 7,44
